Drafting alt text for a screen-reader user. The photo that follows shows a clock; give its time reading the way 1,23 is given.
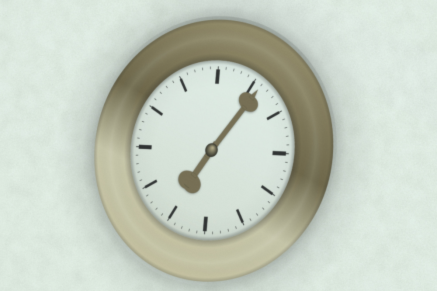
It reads 7,06
